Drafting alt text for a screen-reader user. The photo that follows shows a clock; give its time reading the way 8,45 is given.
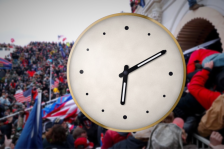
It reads 6,10
